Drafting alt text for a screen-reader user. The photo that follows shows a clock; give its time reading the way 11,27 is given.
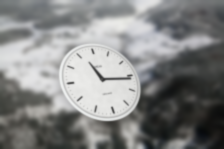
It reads 11,16
